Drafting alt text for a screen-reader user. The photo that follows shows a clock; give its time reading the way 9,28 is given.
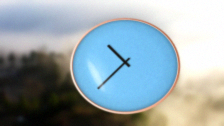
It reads 10,37
